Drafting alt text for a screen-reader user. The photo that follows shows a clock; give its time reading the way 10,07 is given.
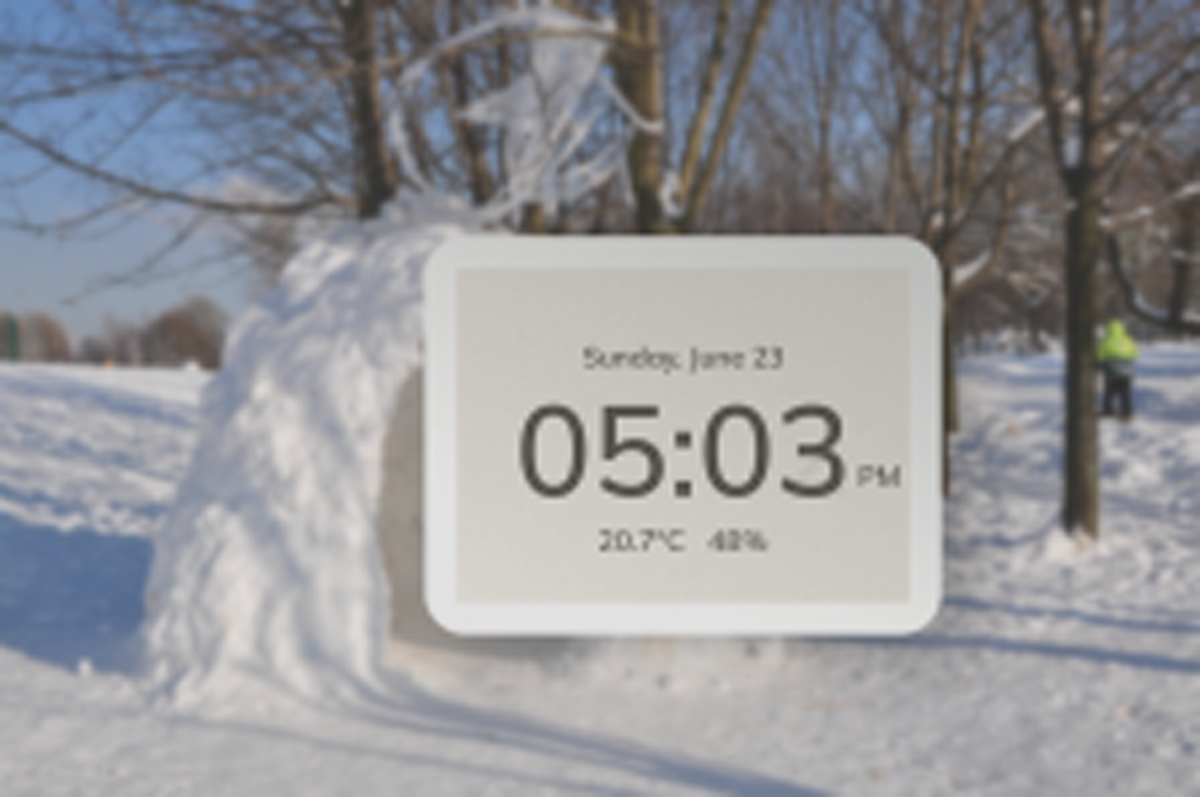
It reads 5,03
